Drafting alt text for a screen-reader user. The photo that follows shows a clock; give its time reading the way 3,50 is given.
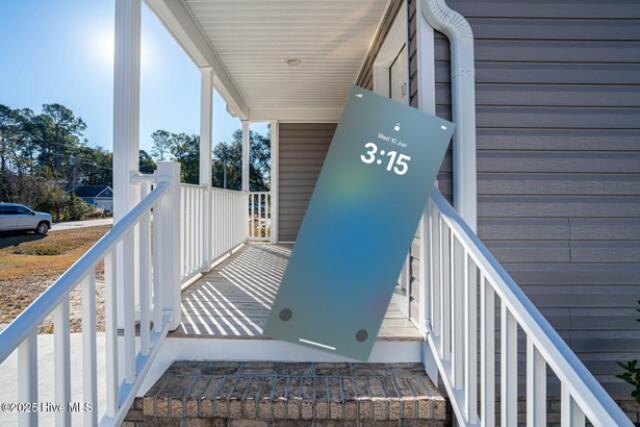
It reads 3,15
